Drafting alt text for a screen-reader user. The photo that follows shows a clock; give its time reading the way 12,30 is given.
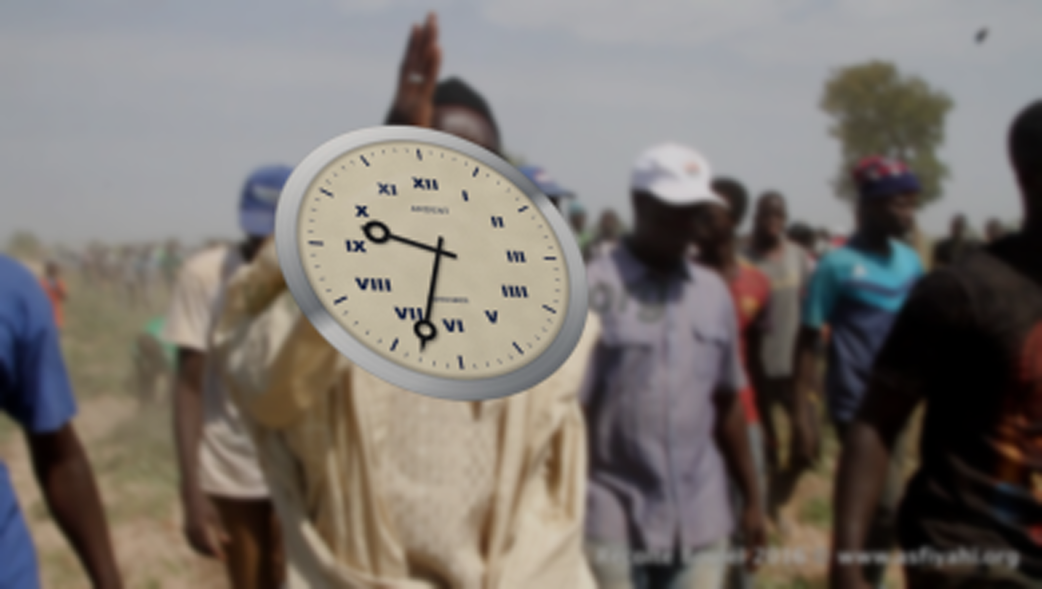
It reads 9,33
